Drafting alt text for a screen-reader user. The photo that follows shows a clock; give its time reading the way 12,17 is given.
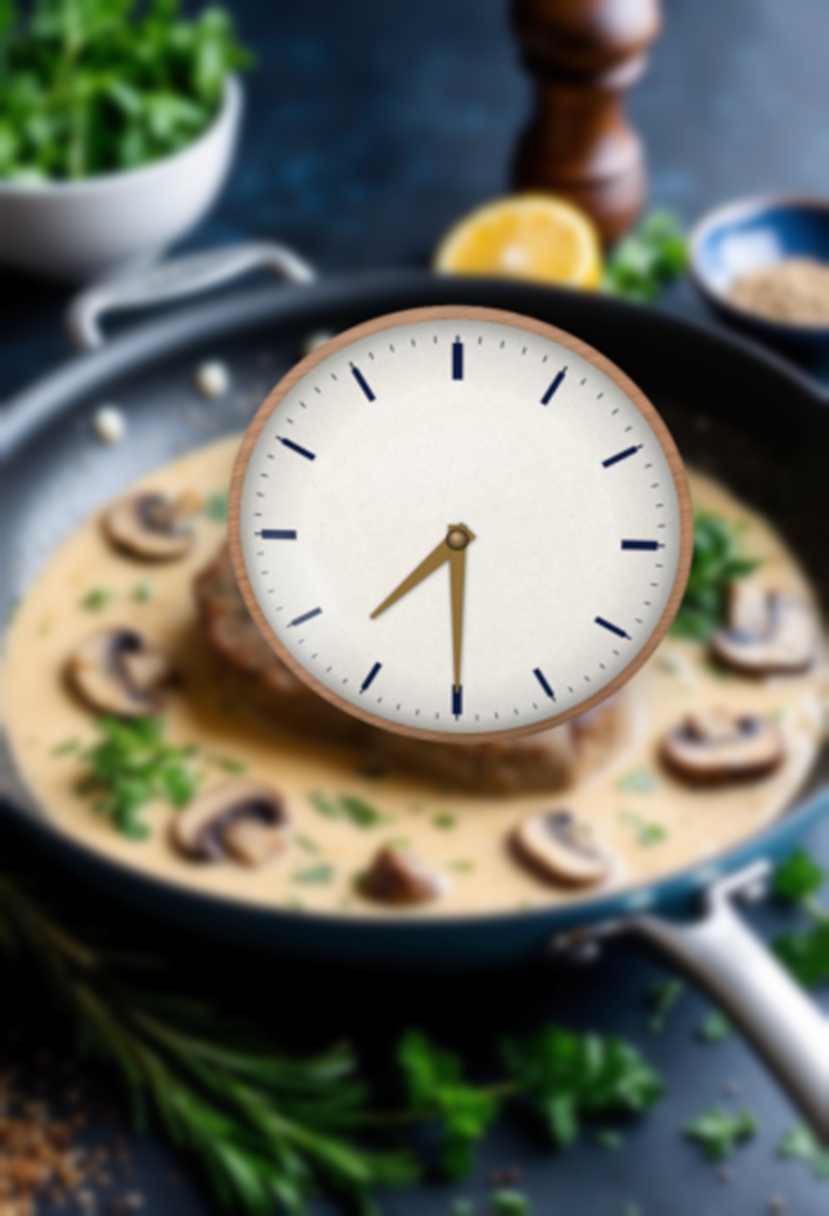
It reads 7,30
